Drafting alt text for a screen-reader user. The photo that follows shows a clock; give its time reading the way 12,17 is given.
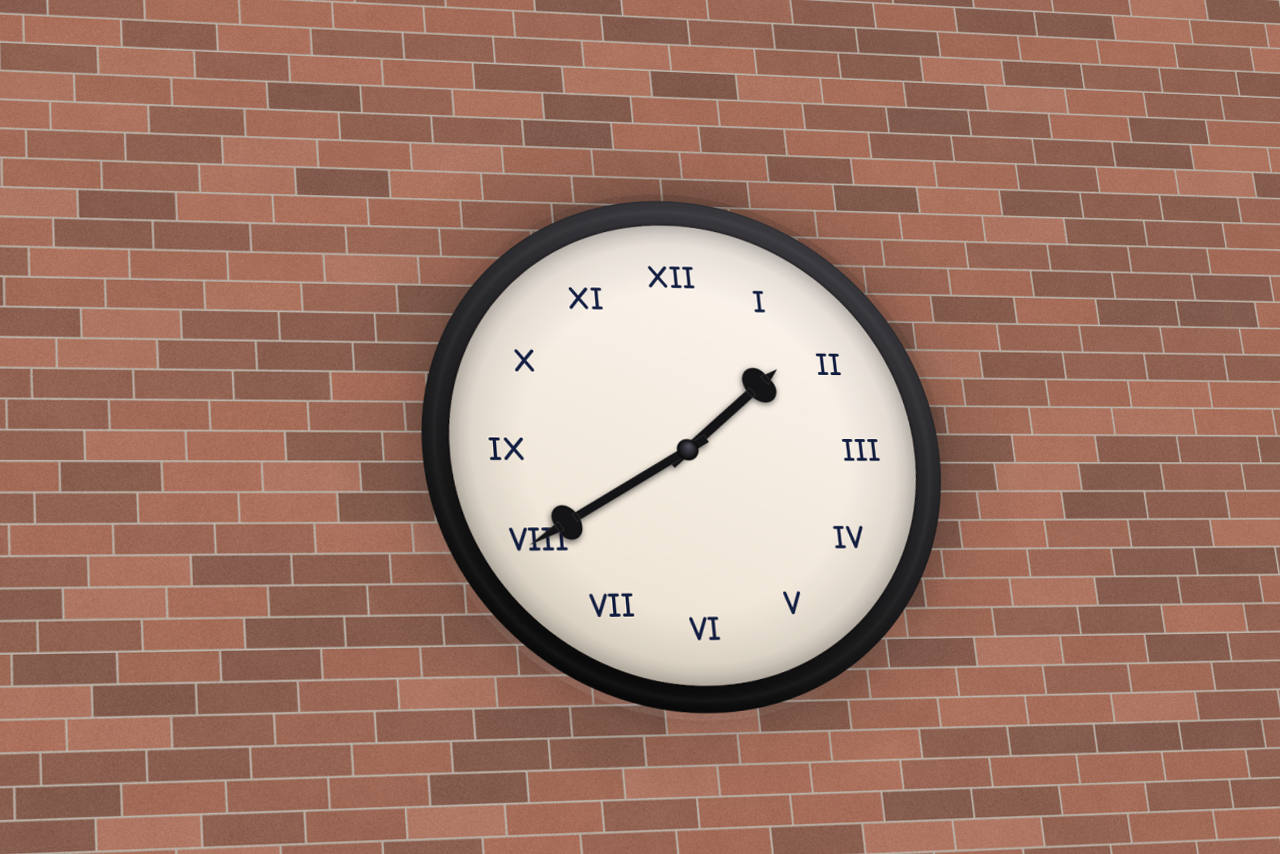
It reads 1,40
